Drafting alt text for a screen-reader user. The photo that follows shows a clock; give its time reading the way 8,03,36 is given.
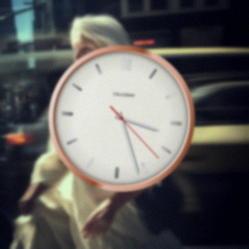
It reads 3,26,22
